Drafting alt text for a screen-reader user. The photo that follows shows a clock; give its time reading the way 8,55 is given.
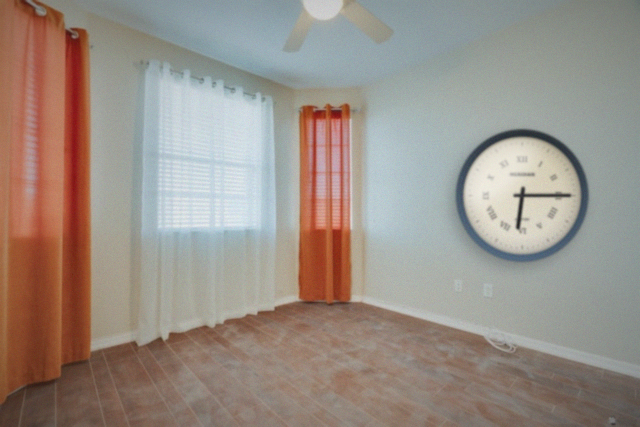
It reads 6,15
